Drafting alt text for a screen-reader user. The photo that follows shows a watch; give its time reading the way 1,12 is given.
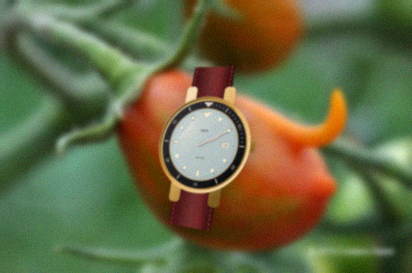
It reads 2,10
